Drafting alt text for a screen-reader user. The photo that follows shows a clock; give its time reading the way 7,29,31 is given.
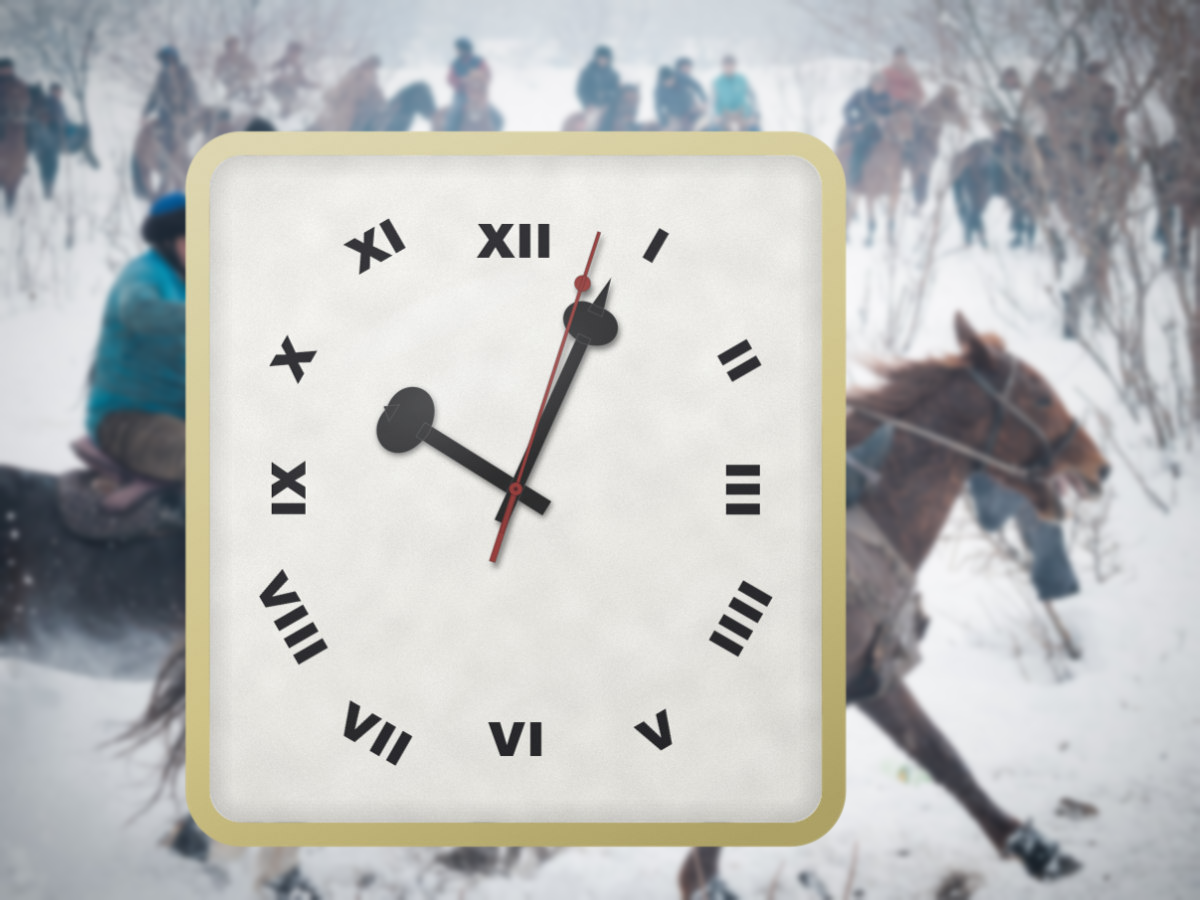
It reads 10,04,03
